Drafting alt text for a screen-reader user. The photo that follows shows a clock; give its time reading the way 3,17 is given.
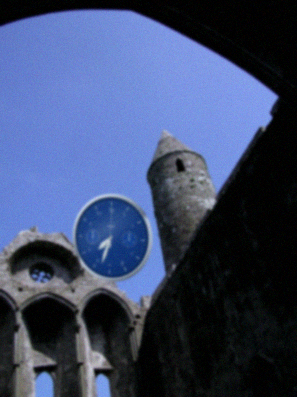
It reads 7,33
